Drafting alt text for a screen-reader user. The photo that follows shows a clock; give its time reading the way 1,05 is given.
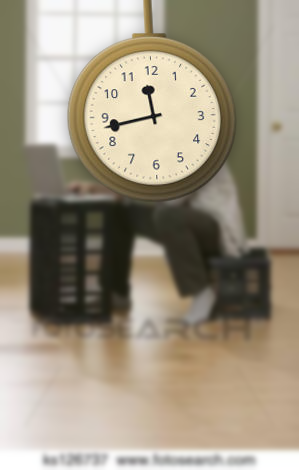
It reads 11,43
